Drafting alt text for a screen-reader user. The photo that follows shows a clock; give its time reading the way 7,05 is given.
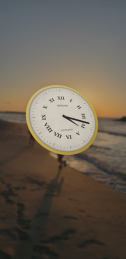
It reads 4,18
